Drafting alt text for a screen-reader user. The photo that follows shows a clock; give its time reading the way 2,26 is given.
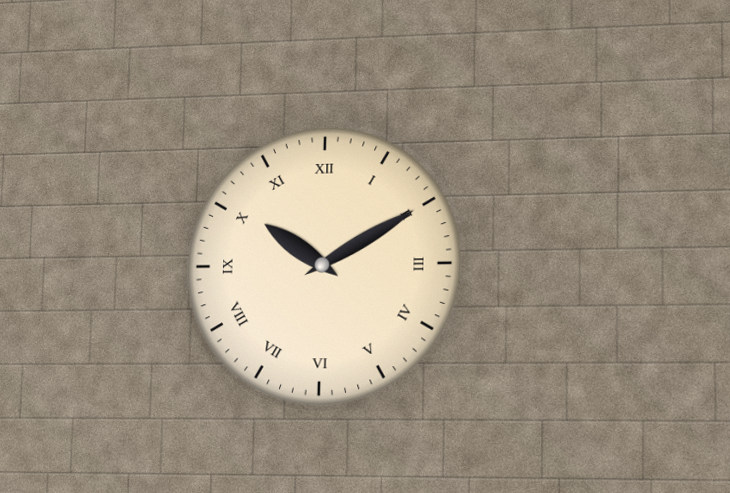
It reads 10,10
